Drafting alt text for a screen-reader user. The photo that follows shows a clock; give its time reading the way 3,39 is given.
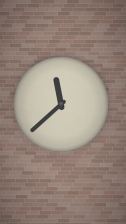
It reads 11,38
